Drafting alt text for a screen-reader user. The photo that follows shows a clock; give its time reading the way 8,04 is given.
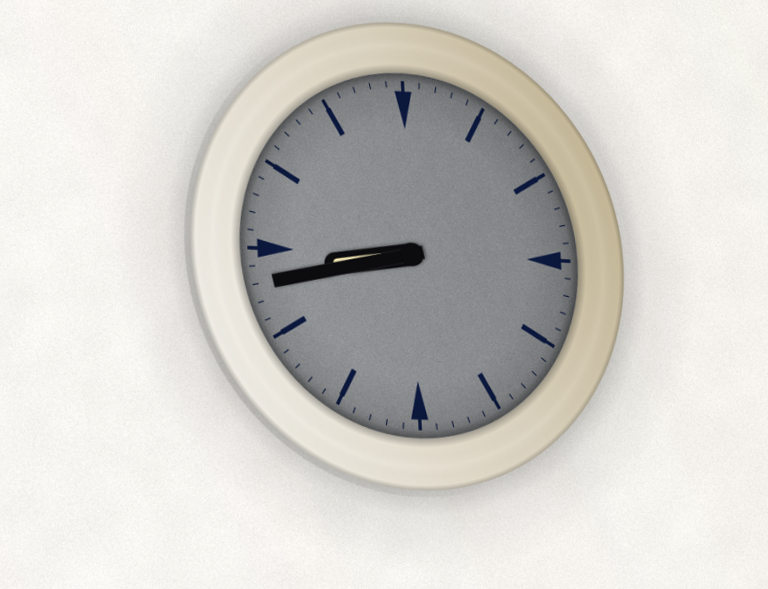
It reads 8,43
